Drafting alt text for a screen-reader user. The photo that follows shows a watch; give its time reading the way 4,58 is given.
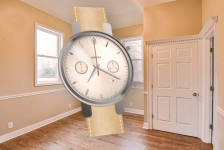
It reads 7,20
